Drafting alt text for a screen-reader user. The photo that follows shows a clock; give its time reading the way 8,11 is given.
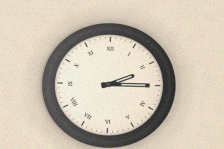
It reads 2,15
